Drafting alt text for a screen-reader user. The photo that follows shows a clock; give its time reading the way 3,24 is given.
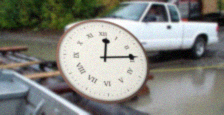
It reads 12,14
